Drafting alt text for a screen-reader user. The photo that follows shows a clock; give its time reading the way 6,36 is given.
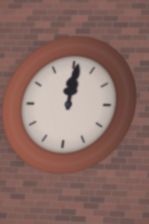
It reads 12,01
